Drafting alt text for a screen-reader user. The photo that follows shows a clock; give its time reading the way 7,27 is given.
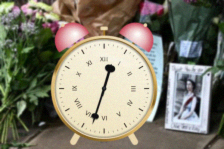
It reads 12,33
